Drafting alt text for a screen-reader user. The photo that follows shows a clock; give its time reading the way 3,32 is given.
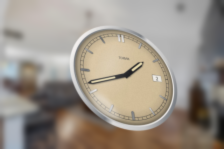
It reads 1,42
